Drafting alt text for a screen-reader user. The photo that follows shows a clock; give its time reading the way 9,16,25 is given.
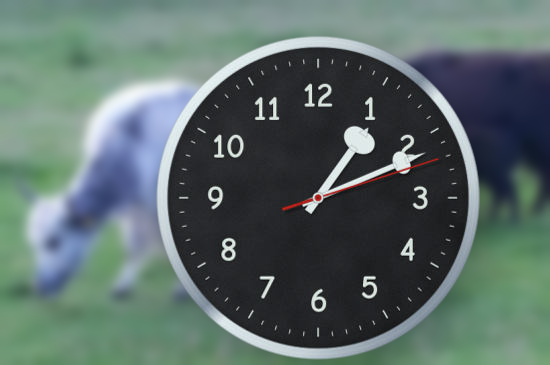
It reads 1,11,12
